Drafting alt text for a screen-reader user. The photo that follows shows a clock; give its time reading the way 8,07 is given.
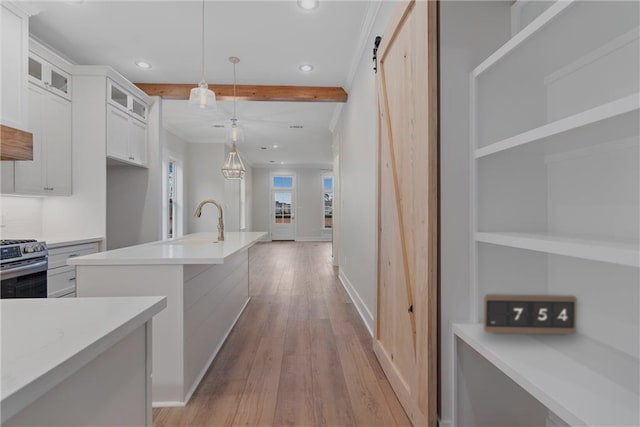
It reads 7,54
